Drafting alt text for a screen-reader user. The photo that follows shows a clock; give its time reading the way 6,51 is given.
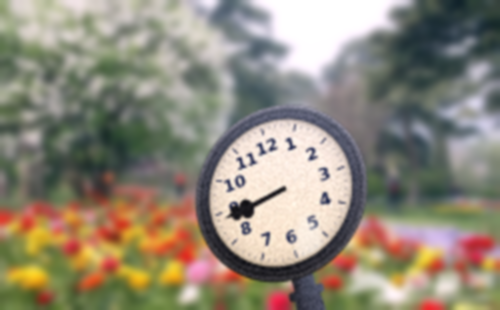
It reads 8,44
